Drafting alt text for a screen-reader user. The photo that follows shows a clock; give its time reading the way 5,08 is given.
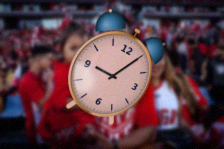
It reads 9,05
